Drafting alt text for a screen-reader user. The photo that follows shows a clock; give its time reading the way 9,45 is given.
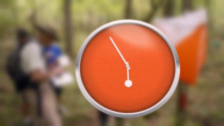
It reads 5,55
